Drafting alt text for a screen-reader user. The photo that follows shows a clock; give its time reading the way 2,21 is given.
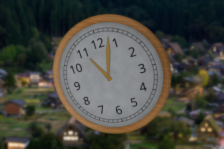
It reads 11,03
